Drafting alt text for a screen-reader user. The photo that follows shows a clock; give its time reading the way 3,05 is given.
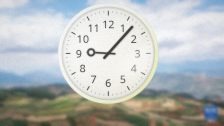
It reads 9,07
